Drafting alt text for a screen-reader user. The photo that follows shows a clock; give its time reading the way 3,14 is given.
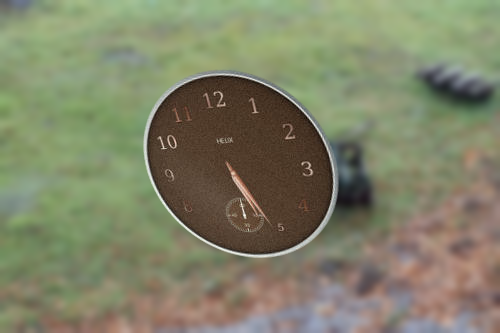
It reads 5,26
